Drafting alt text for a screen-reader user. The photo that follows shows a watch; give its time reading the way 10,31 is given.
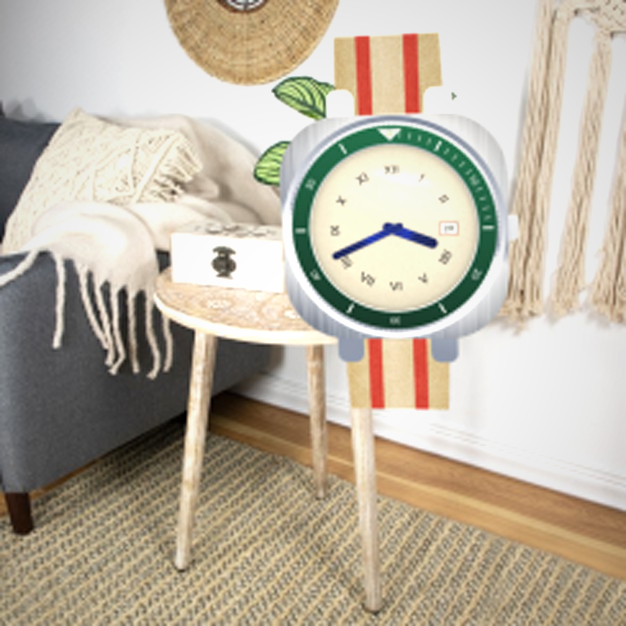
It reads 3,41
